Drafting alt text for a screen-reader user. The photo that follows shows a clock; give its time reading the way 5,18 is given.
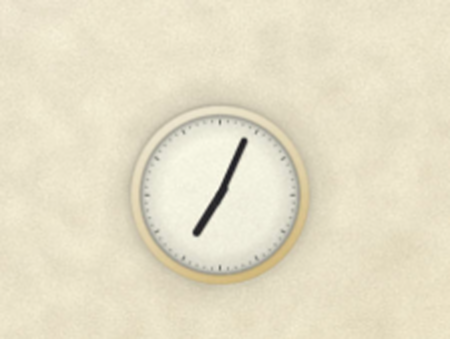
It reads 7,04
